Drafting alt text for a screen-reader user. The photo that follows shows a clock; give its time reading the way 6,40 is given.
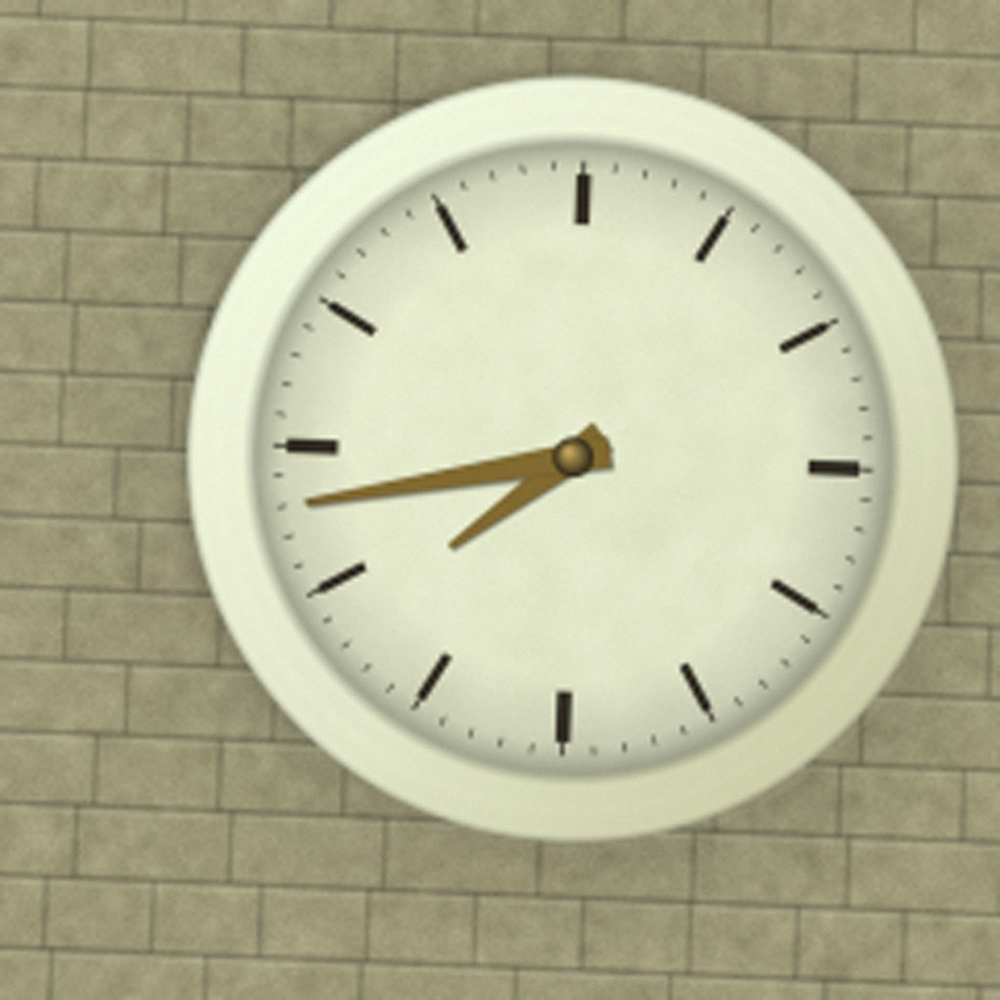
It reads 7,43
